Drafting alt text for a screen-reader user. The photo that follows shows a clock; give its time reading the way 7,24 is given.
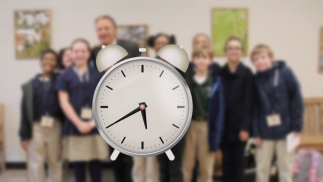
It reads 5,40
